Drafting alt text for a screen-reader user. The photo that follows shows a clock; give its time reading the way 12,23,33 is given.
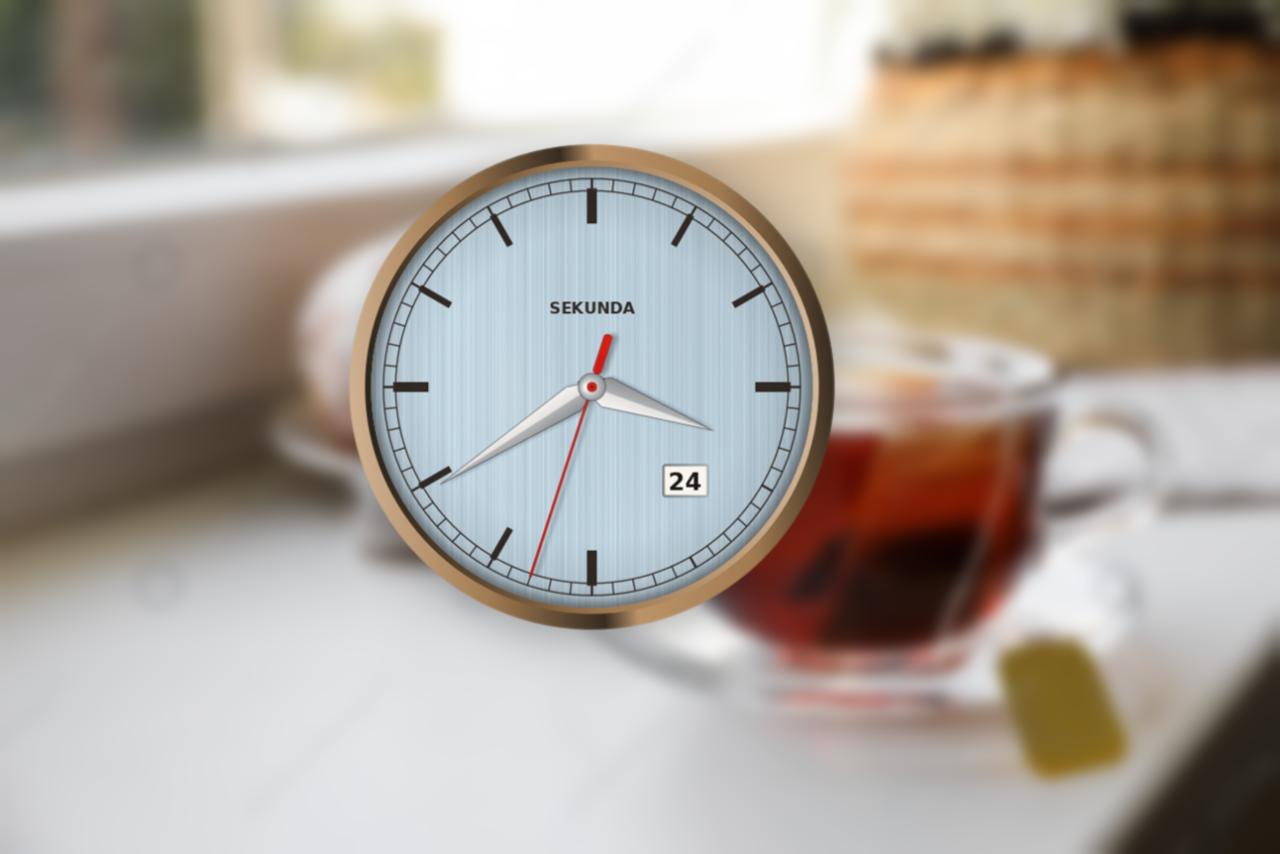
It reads 3,39,33
